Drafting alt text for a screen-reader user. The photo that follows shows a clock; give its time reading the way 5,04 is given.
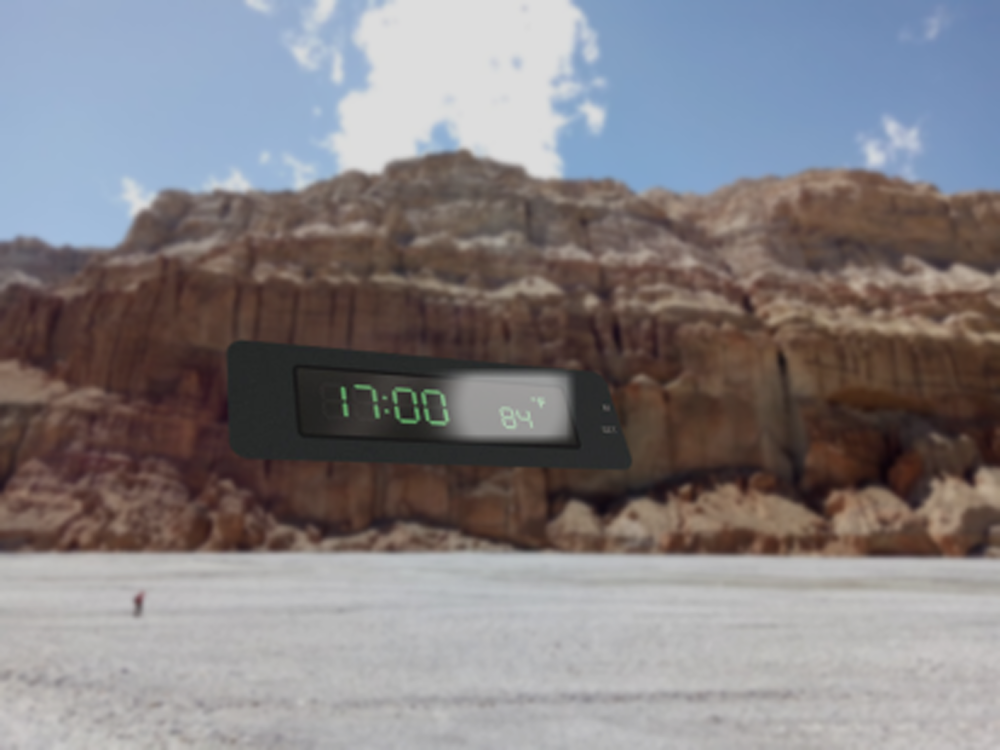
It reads 17,00
